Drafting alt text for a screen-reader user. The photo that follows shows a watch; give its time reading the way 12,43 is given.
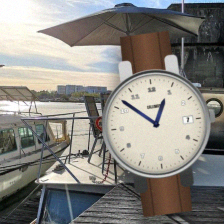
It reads 12,52
